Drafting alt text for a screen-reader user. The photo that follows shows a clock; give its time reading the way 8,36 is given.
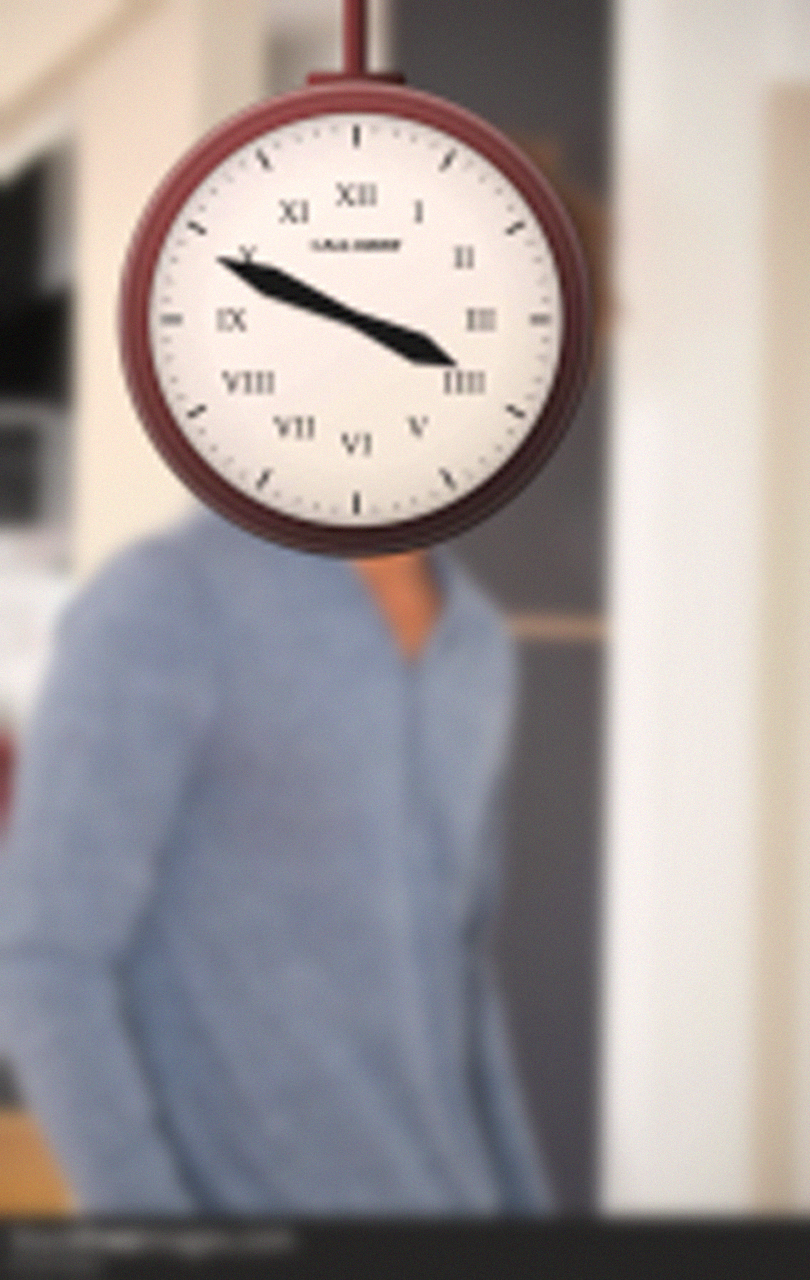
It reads 3,49
